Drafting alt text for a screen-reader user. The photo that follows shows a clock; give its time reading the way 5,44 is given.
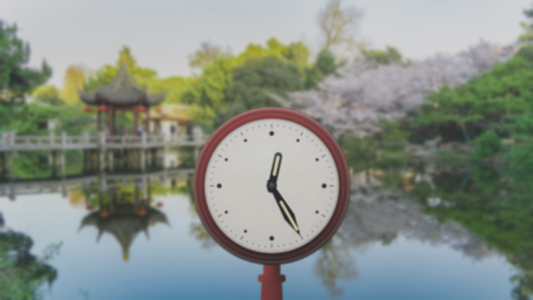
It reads 12,25
